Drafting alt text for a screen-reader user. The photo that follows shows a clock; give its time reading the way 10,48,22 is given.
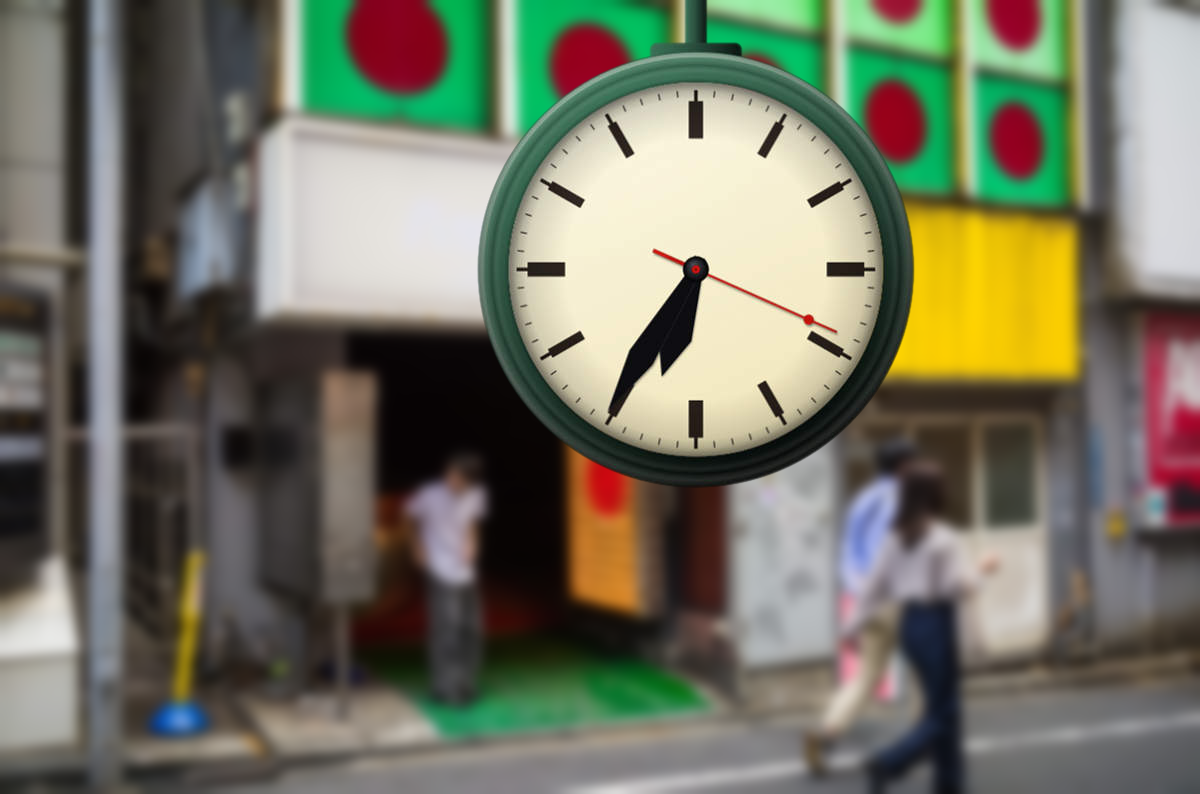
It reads 6,35,19
